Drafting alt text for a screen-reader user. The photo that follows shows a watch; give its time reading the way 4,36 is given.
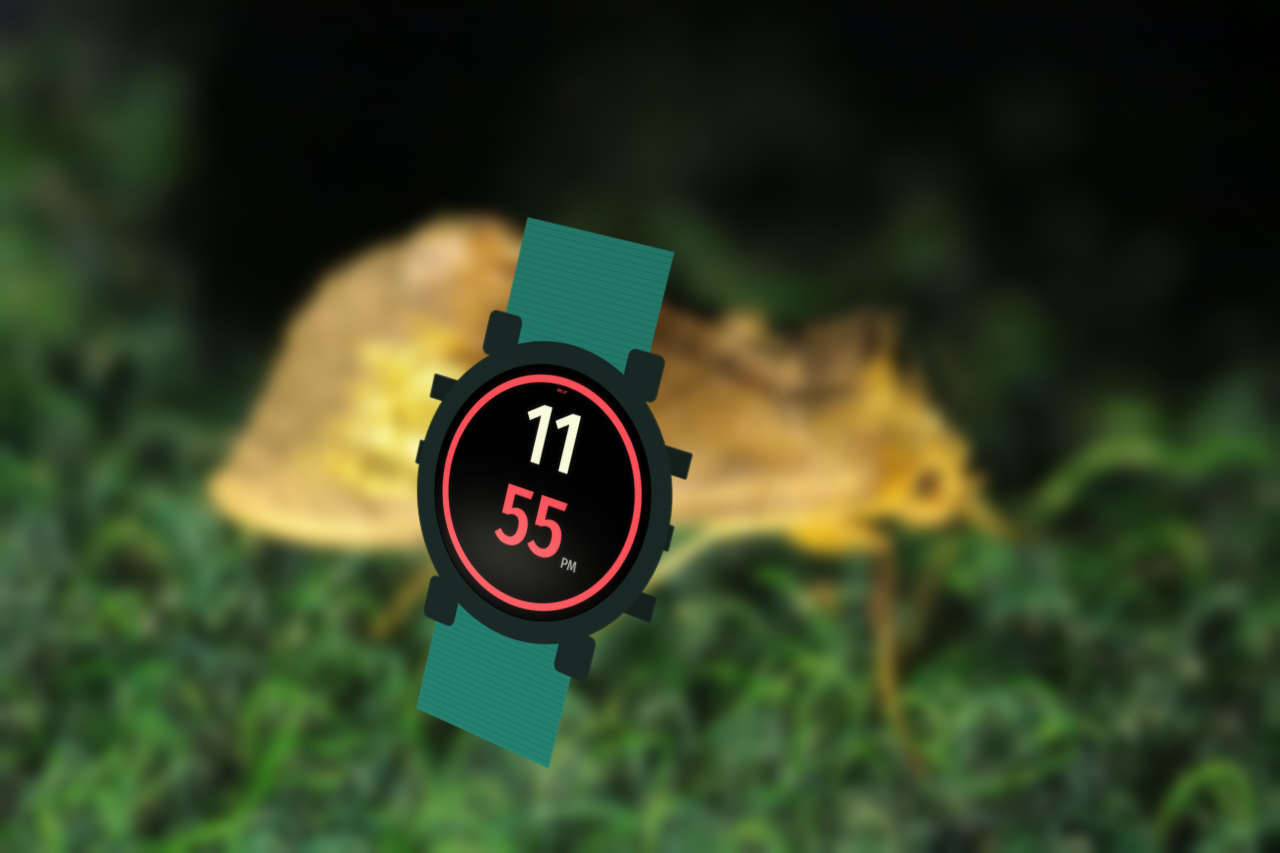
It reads 11,55
